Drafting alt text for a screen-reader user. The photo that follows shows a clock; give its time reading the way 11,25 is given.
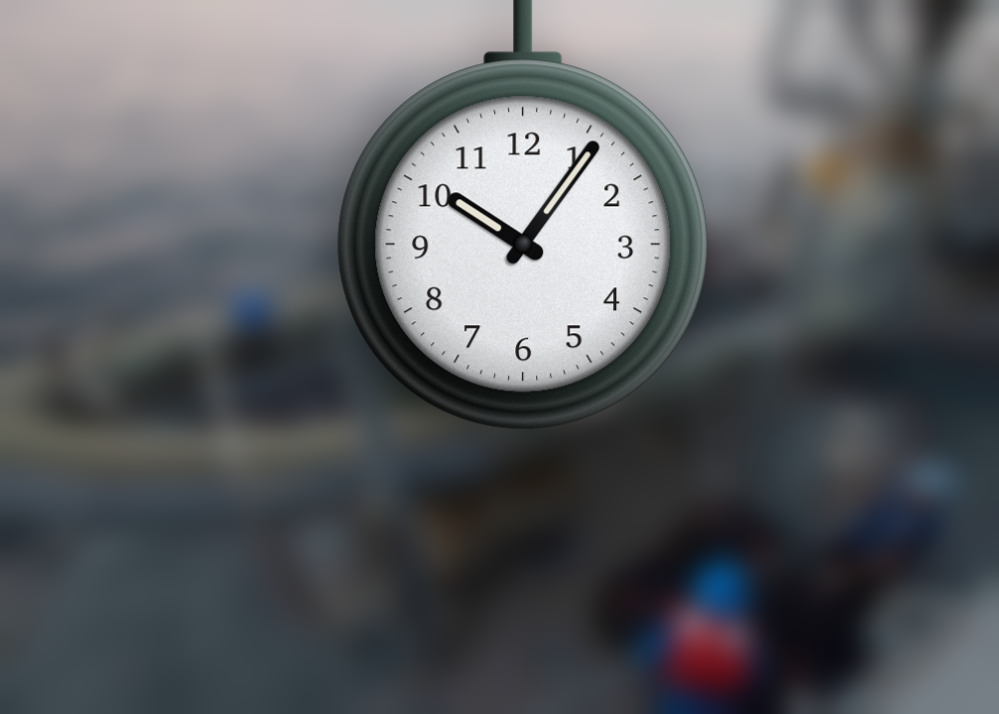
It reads 10,06
